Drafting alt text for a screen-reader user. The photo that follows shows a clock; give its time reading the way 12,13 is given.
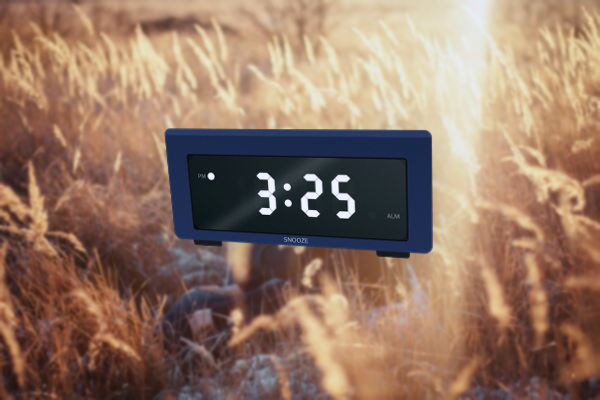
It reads 3,25
